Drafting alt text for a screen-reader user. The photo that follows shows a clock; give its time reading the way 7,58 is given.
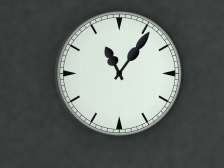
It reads 11,06
